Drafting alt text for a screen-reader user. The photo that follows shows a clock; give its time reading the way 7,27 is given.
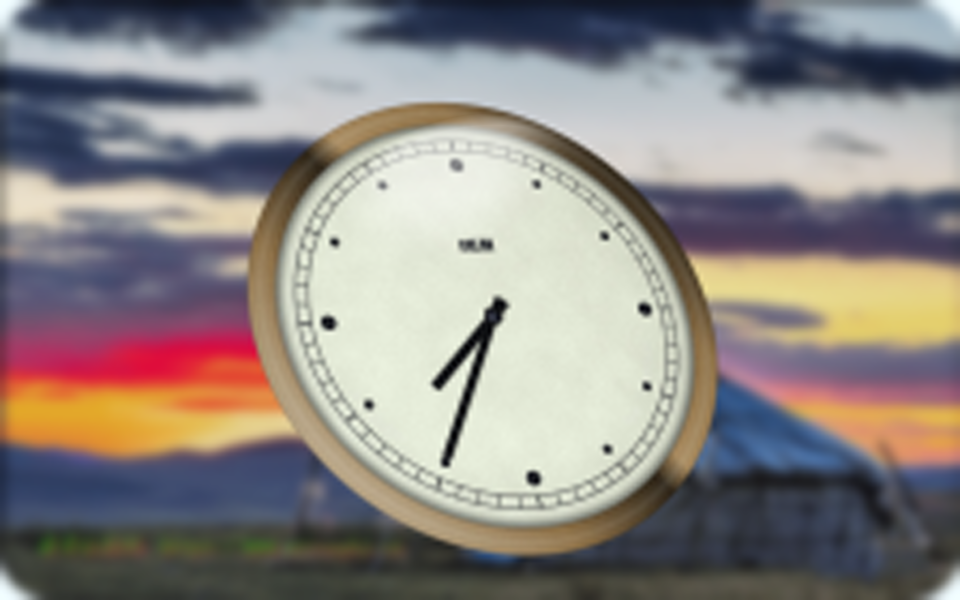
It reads 7,35
